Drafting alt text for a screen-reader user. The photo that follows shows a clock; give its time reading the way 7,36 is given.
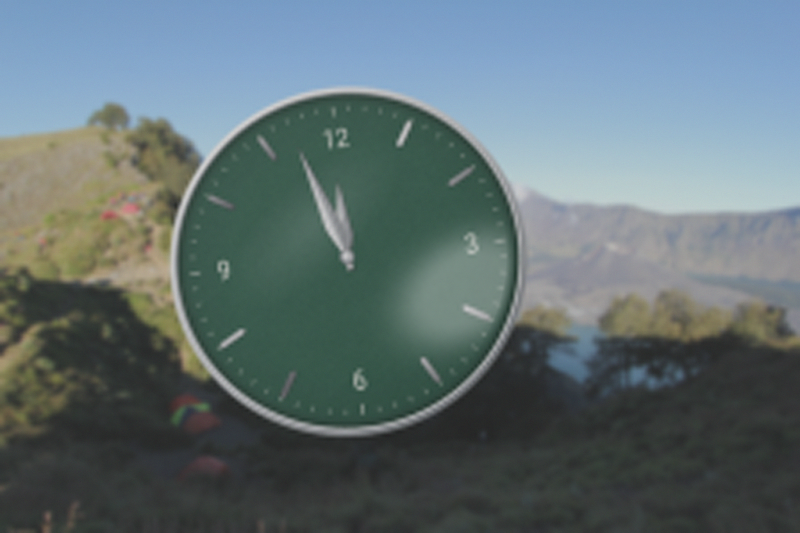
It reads 11,57
